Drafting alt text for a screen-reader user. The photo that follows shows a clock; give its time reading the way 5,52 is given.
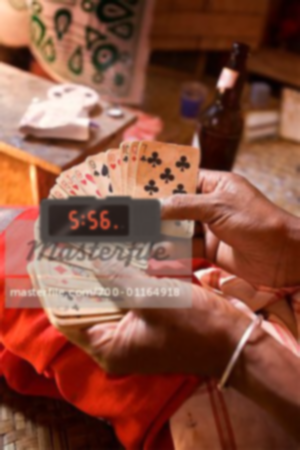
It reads 5,56
